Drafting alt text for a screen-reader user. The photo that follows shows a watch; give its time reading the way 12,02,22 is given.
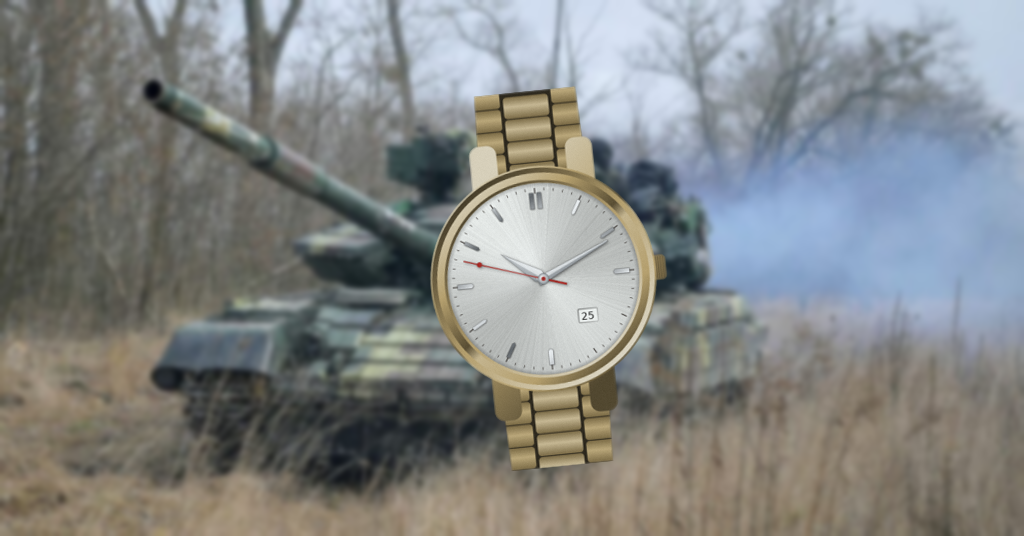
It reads 10,10,48
